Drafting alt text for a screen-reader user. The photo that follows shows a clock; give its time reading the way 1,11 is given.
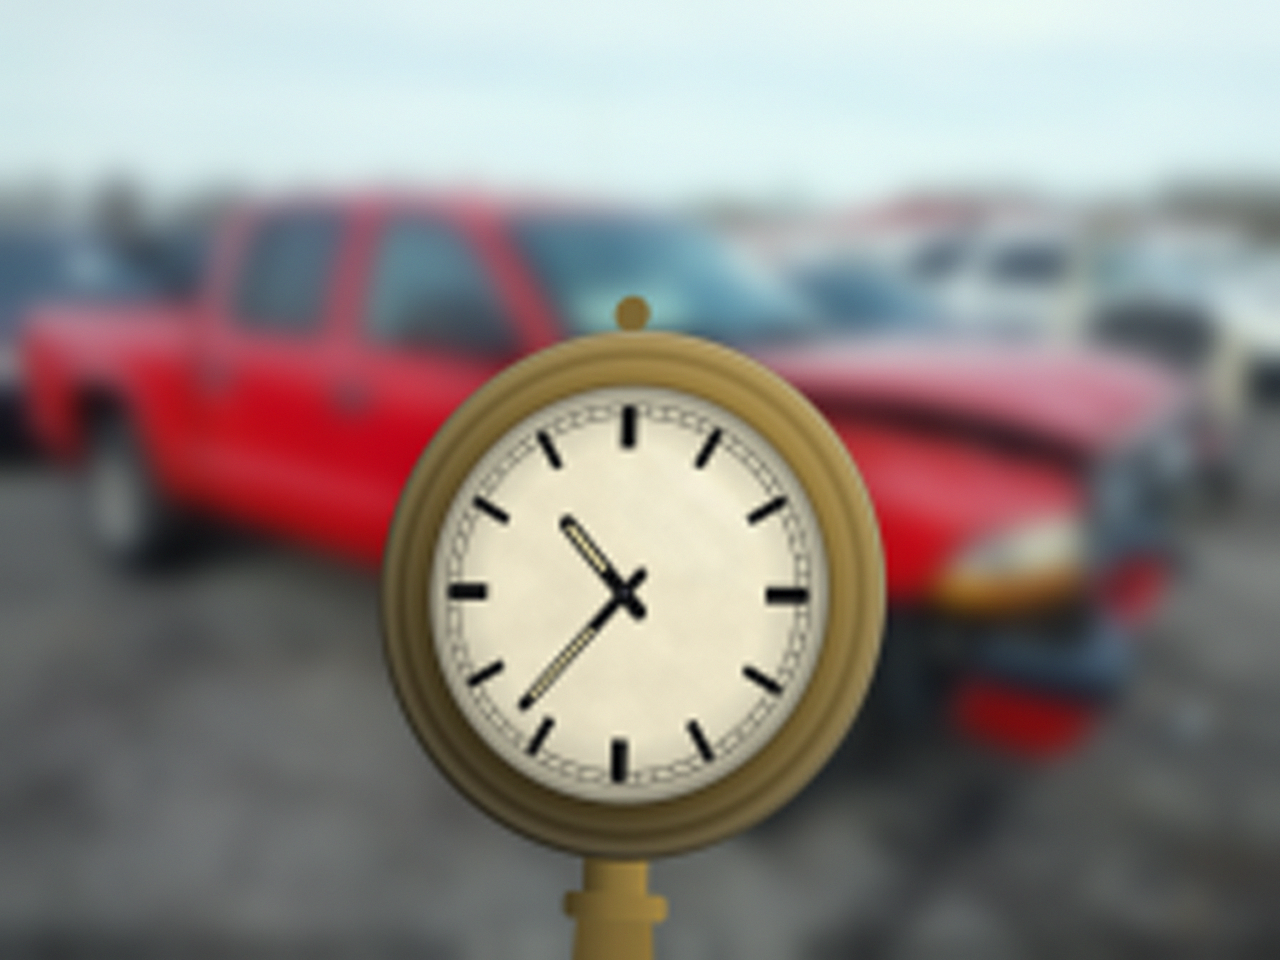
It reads 10,37
